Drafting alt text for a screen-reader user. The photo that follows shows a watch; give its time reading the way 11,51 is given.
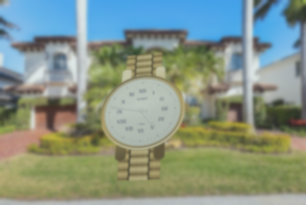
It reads 4,47
